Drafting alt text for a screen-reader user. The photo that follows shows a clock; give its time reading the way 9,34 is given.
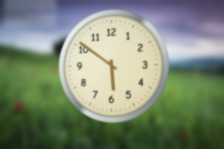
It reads 5,51
